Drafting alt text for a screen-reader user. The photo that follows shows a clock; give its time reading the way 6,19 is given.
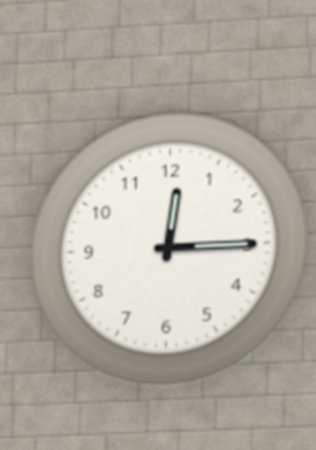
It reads 12,15
